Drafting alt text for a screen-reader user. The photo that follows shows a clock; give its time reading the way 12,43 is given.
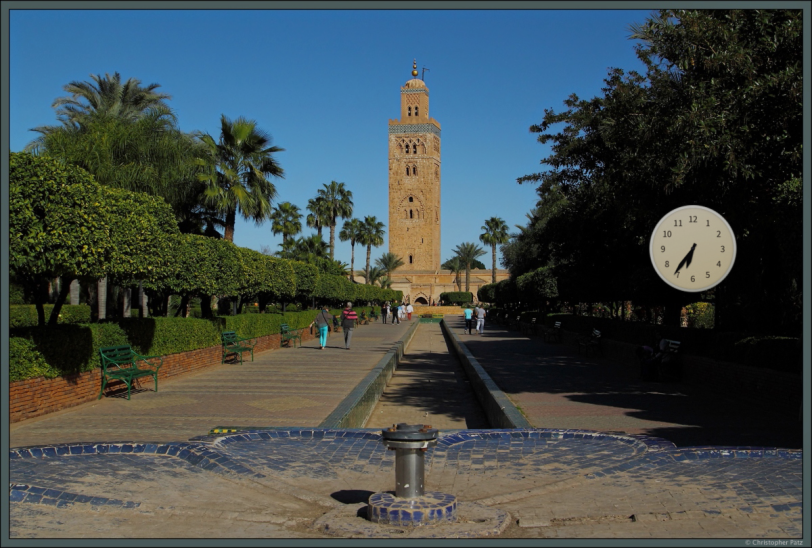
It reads 6,36
